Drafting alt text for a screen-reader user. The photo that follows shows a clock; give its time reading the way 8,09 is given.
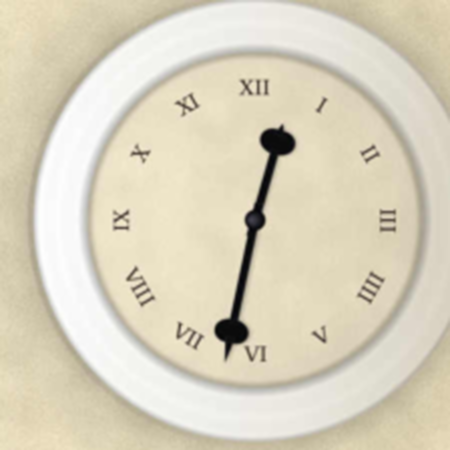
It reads 12,32
